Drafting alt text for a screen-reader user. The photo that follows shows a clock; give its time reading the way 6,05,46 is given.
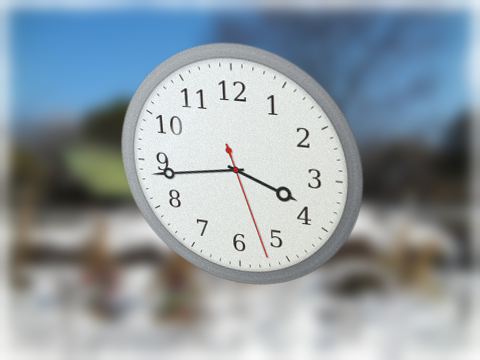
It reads 3,43,27
